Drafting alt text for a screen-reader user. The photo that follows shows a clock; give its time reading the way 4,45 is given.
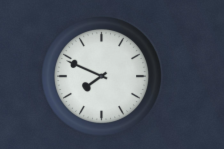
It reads 7,49
